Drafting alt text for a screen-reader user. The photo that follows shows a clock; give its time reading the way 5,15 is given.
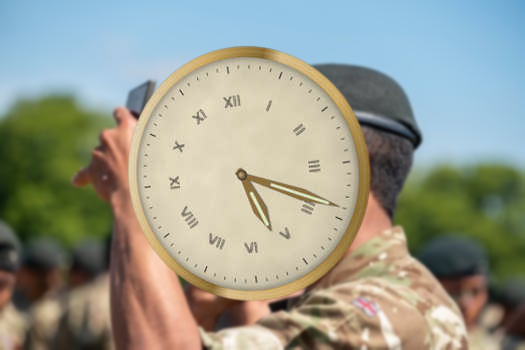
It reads 5,19
